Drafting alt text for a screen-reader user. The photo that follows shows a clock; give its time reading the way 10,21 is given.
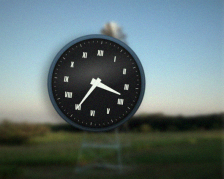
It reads 3,35
